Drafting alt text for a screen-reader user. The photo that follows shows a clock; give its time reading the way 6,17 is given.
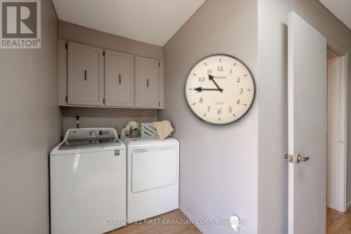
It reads 10,45
